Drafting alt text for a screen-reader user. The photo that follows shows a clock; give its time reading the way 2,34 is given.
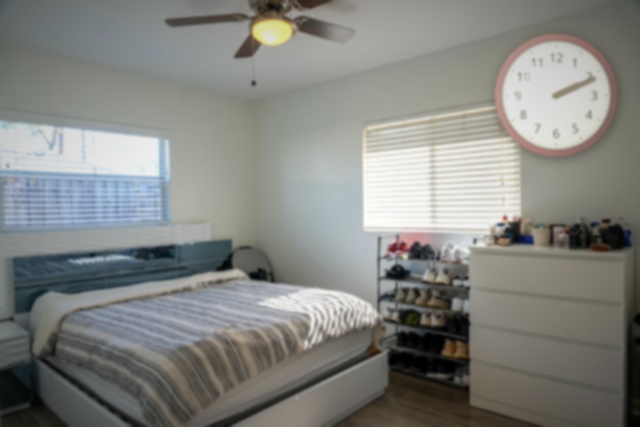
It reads 2,11
